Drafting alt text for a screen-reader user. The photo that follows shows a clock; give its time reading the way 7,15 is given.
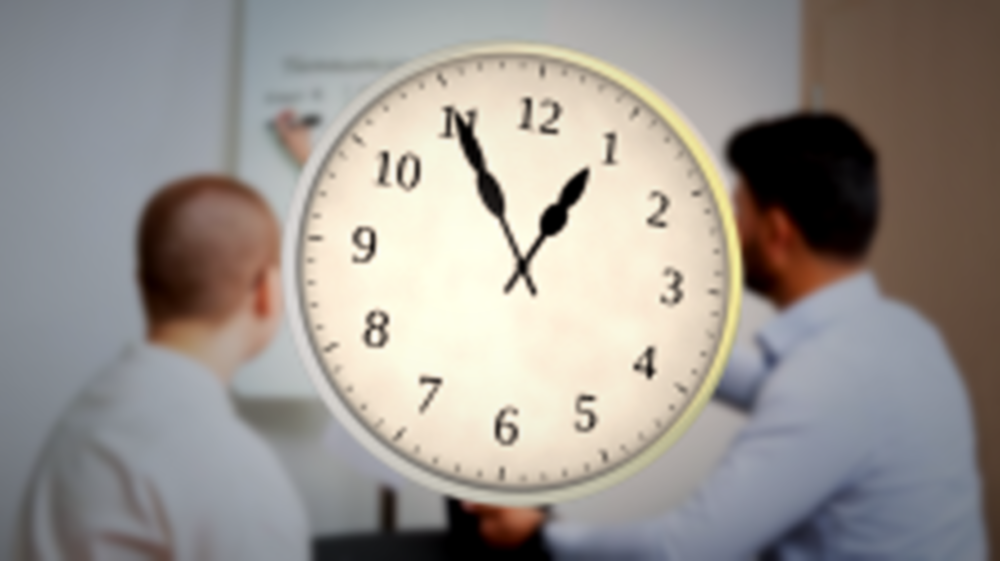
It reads 12,55
